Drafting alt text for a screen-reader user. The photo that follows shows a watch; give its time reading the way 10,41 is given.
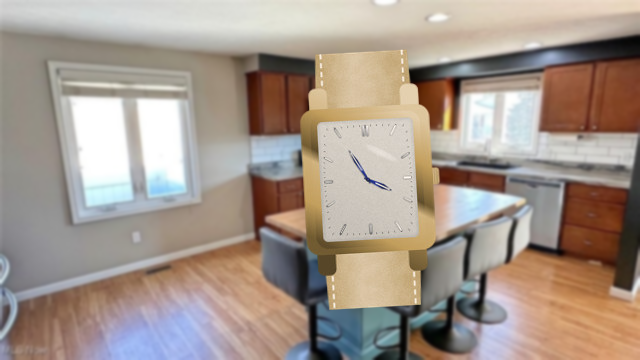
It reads 3,55
